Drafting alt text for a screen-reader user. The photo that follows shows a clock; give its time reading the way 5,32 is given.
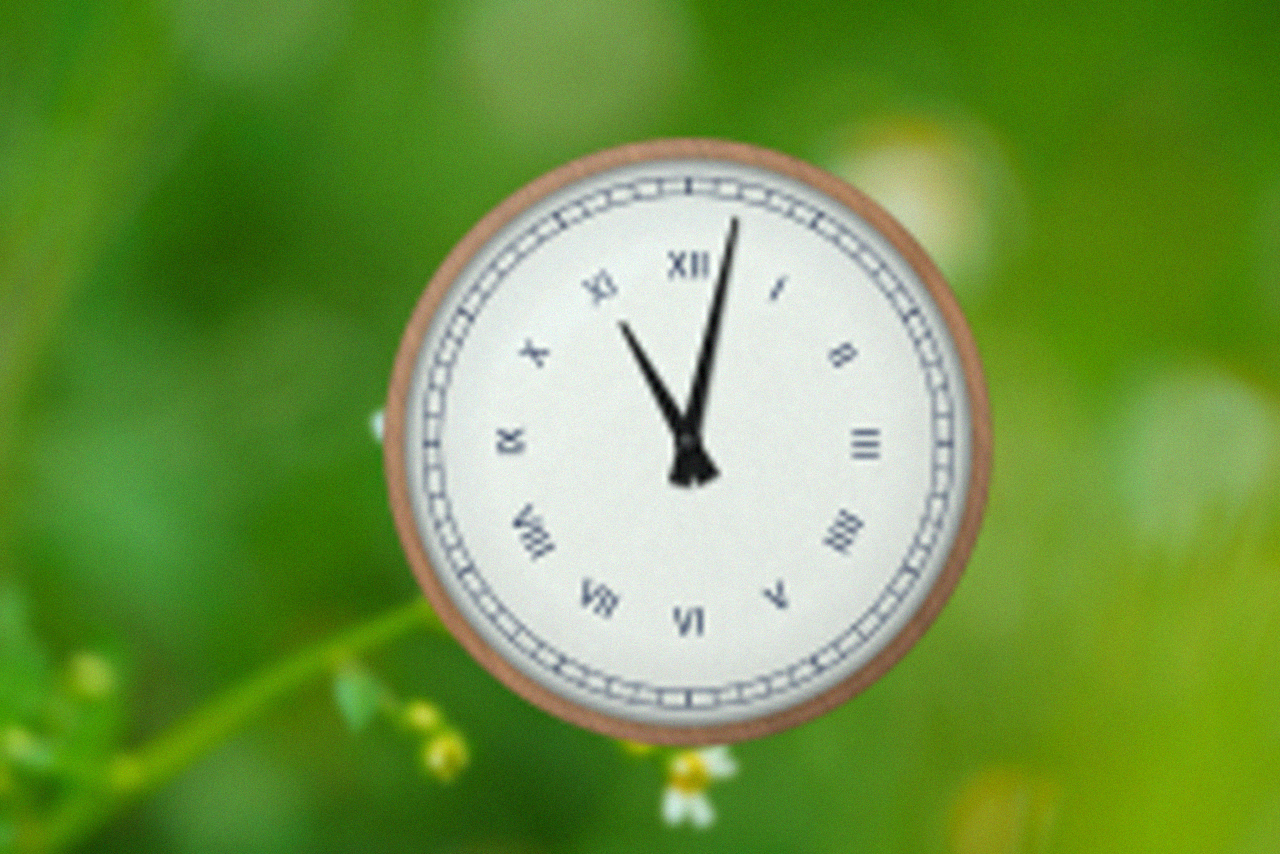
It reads 11,02
